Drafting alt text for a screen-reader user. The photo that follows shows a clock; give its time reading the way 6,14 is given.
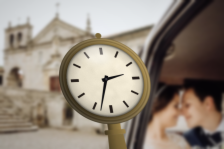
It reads 2,33
